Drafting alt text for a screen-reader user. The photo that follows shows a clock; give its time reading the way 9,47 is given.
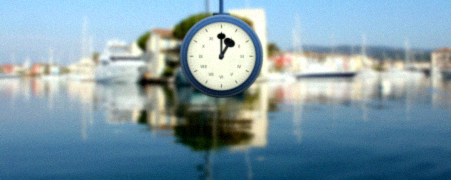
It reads 1,00
